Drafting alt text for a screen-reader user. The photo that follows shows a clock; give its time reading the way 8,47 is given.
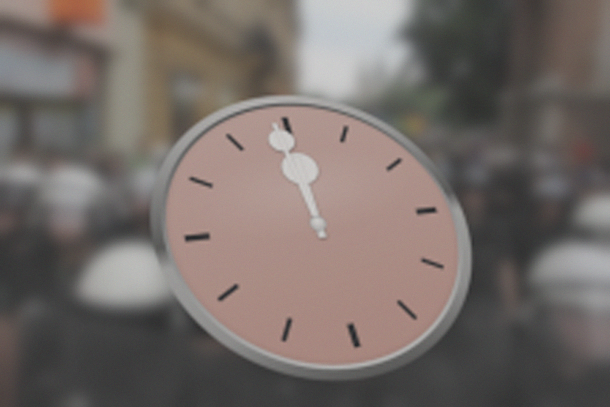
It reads 11,59
